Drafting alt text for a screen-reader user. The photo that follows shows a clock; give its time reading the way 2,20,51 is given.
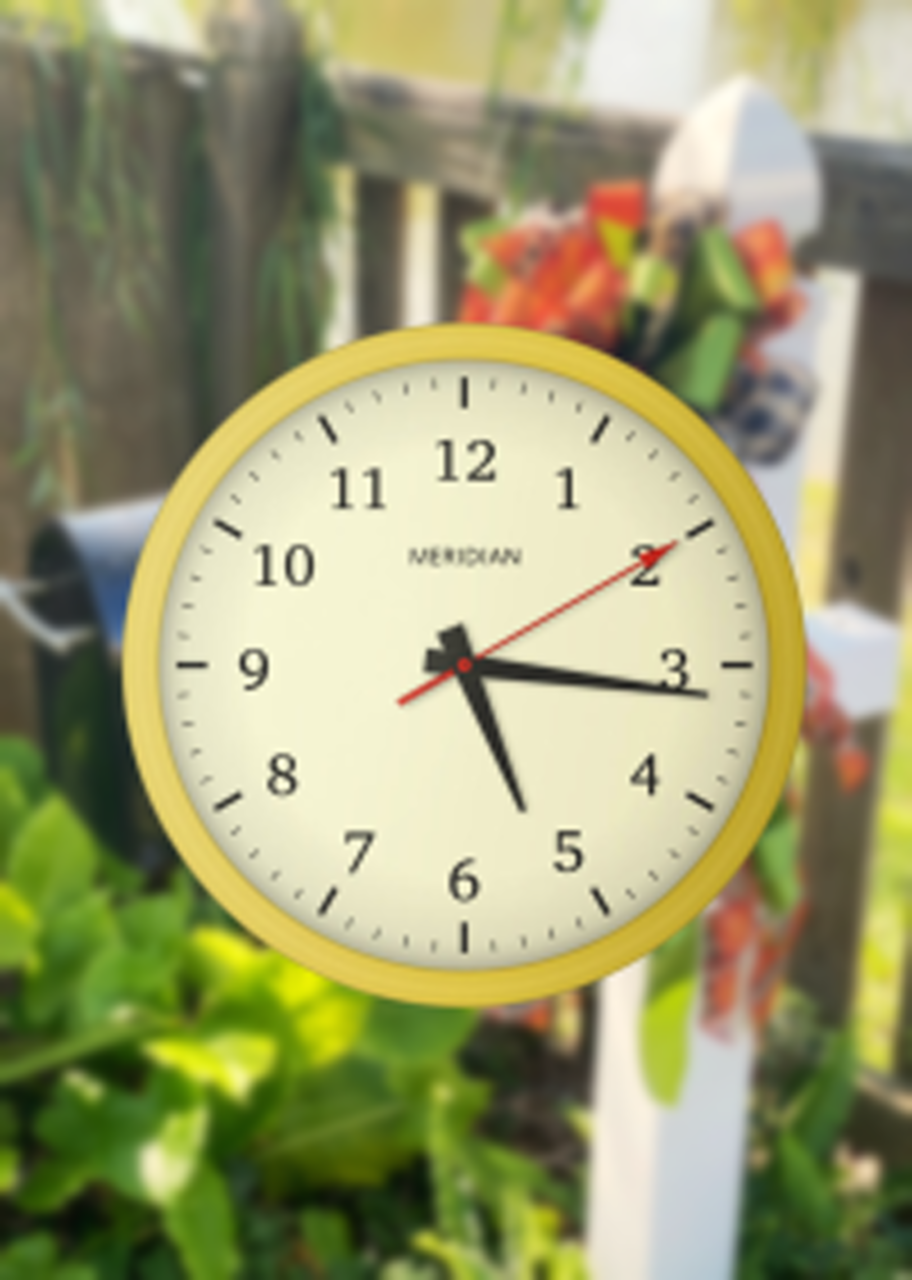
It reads 5,16,10
